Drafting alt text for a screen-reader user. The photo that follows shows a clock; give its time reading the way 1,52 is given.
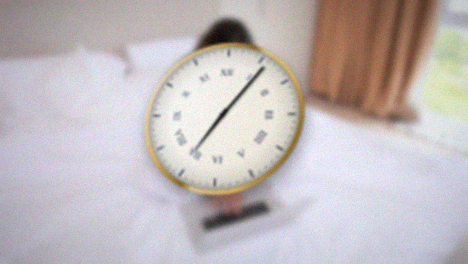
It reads 7,06
